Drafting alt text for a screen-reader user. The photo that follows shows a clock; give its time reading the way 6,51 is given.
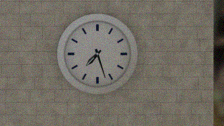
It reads 7,27
